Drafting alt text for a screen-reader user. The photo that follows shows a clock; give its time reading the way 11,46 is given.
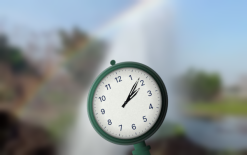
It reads 2,08
